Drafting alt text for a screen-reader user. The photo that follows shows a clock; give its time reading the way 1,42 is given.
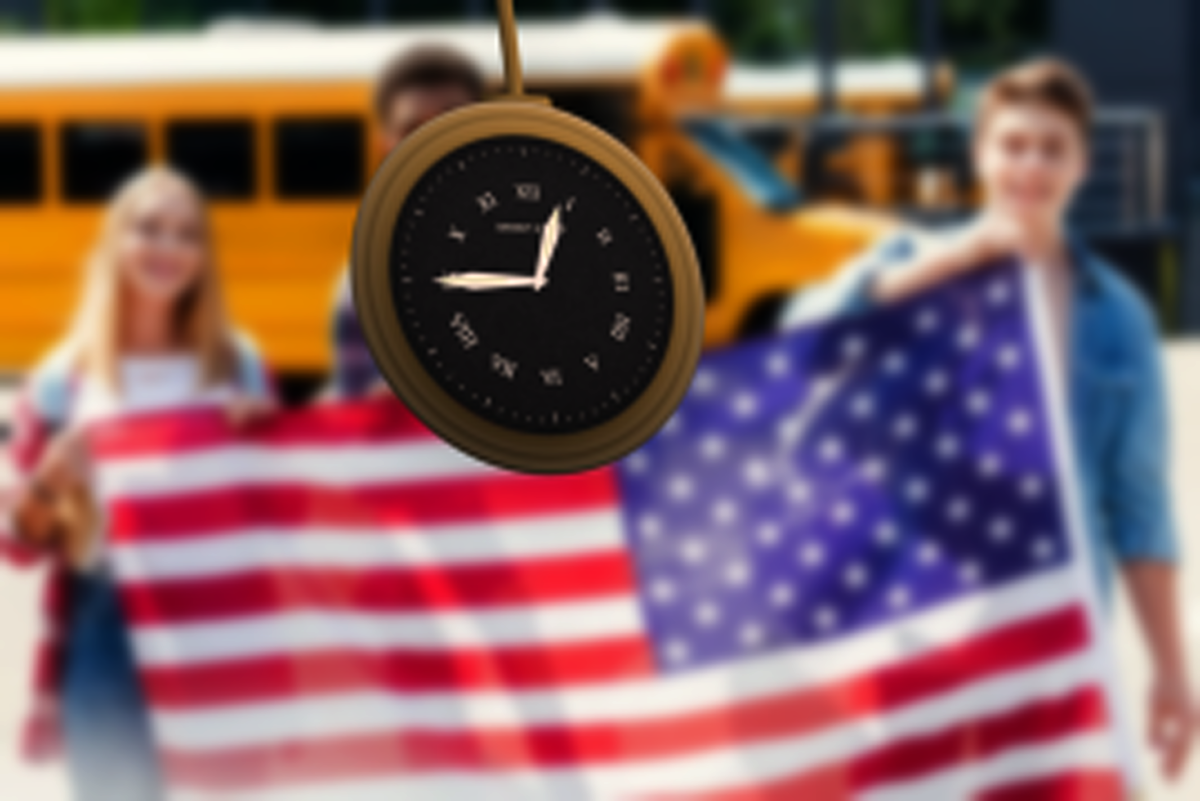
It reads 12,45
